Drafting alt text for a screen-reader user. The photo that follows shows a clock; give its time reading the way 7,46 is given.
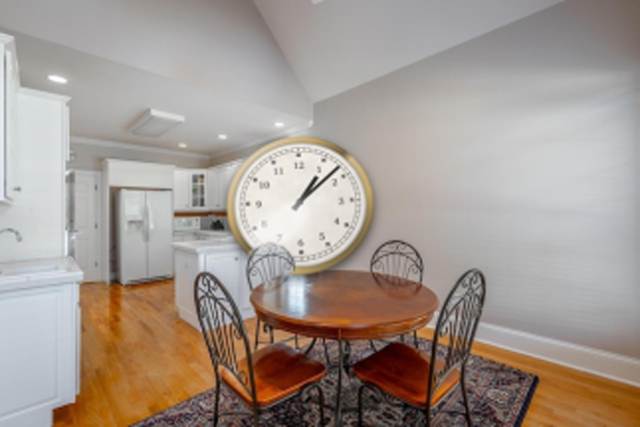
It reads 1,08
